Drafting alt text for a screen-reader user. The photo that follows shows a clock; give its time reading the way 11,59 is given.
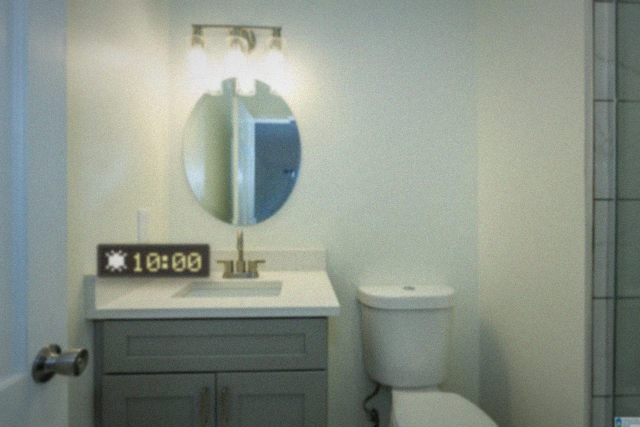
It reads 10,00
